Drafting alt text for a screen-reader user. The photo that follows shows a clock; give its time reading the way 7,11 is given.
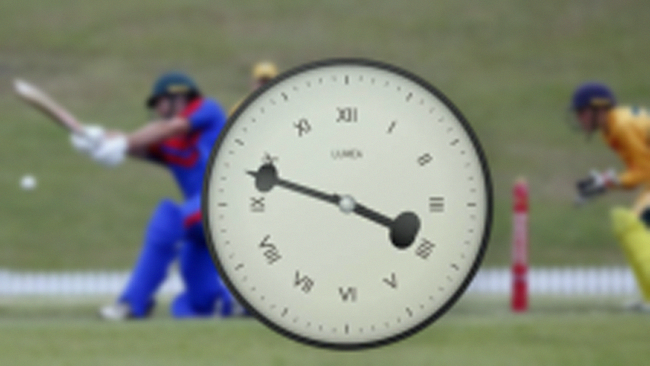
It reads 3,48
